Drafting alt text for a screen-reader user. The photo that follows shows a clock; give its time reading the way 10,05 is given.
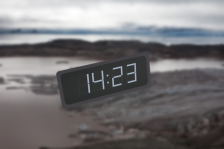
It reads 14,23
